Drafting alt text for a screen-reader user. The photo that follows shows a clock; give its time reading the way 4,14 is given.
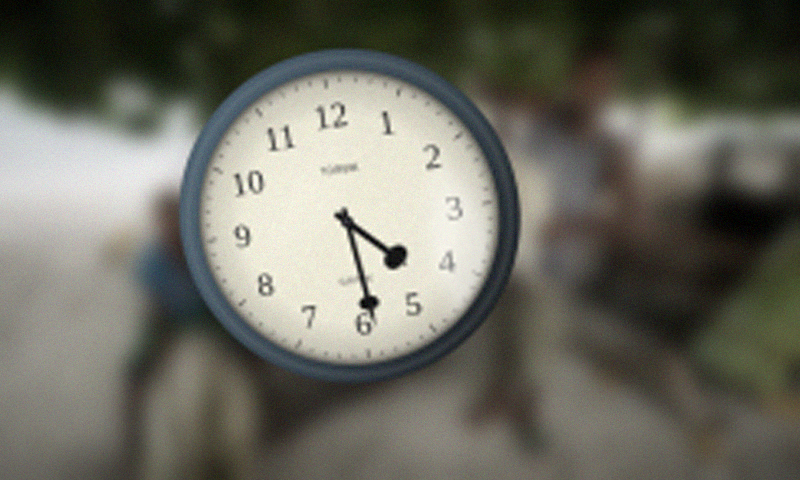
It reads 4,29
